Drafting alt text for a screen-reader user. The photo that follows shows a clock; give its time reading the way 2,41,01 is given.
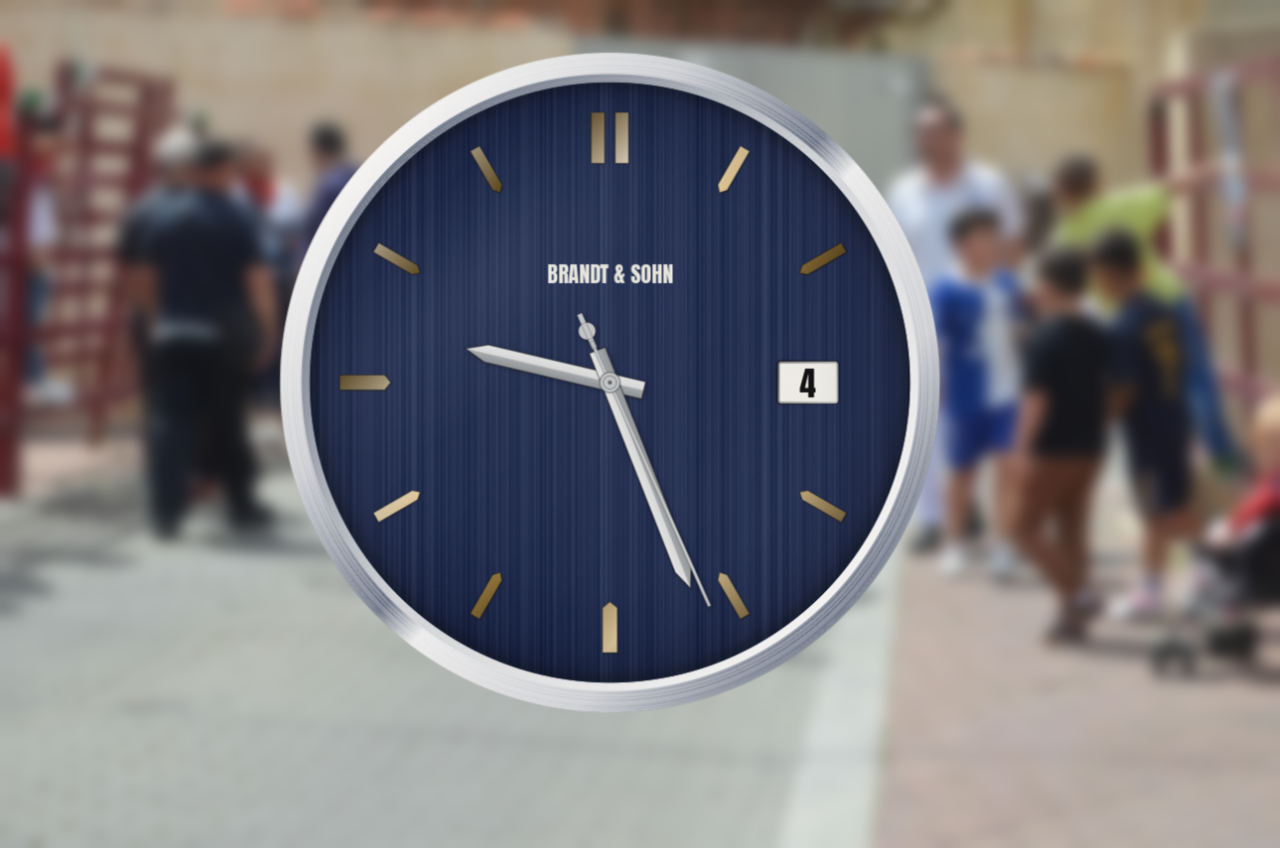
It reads 9,26,26
